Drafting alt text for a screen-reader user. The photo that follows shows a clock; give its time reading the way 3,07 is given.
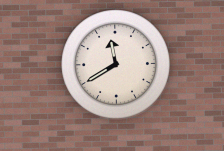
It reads 11,40
